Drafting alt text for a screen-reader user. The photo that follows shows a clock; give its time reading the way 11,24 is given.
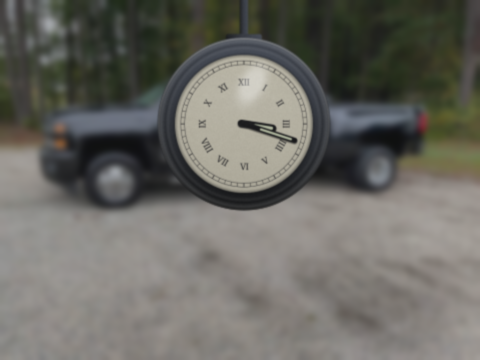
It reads 3,18
